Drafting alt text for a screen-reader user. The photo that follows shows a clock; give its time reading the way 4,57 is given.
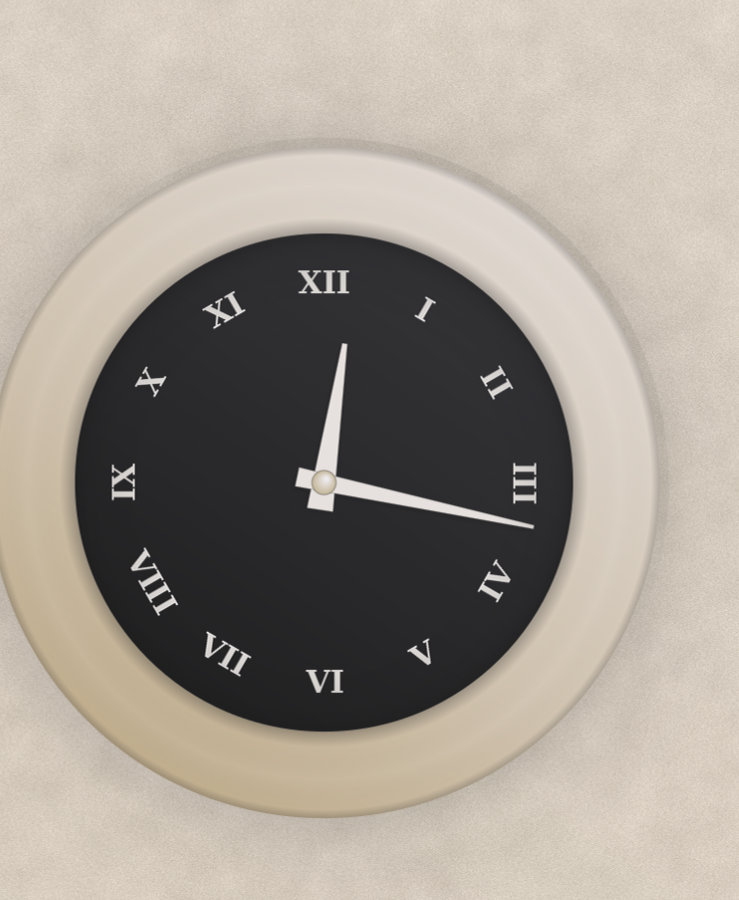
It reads 12,17
